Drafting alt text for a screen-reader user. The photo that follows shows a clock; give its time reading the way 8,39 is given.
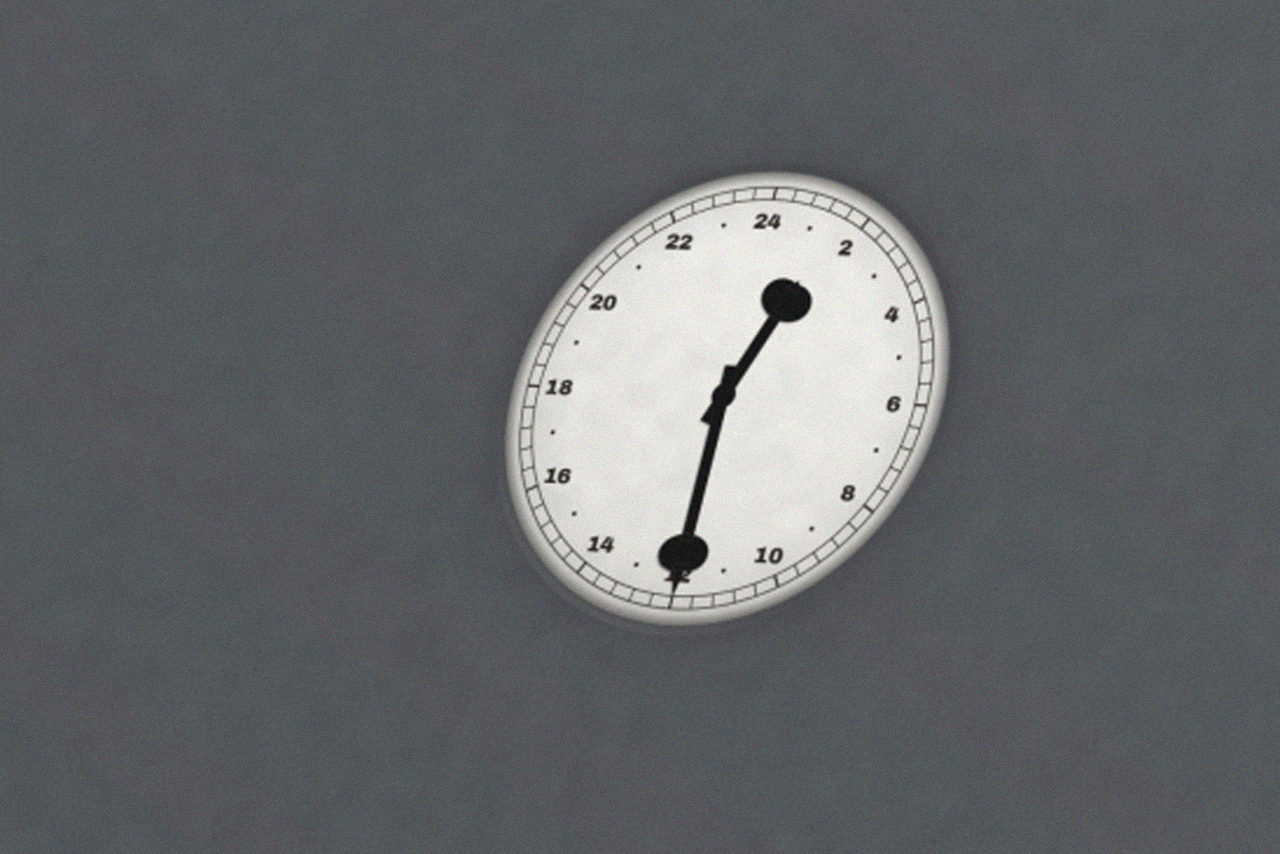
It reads 1,30
